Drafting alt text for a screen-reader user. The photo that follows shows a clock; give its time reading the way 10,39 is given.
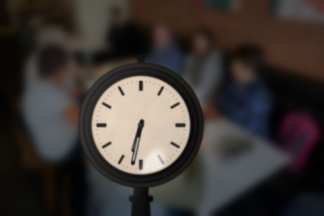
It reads 6,32
